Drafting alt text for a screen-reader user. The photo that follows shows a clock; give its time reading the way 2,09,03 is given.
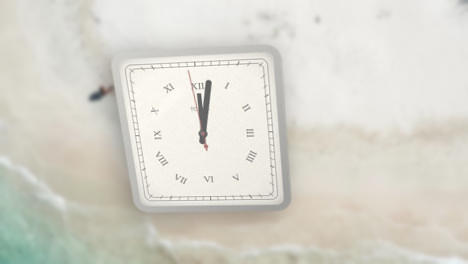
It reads 12,01,59
